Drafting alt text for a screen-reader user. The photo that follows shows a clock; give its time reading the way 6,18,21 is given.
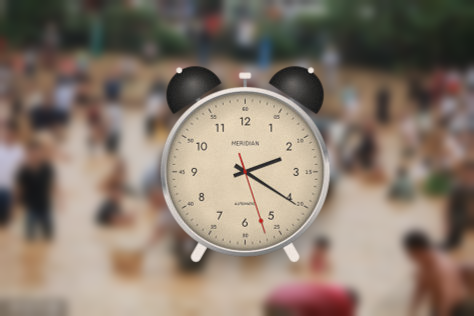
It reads 2,20,27
